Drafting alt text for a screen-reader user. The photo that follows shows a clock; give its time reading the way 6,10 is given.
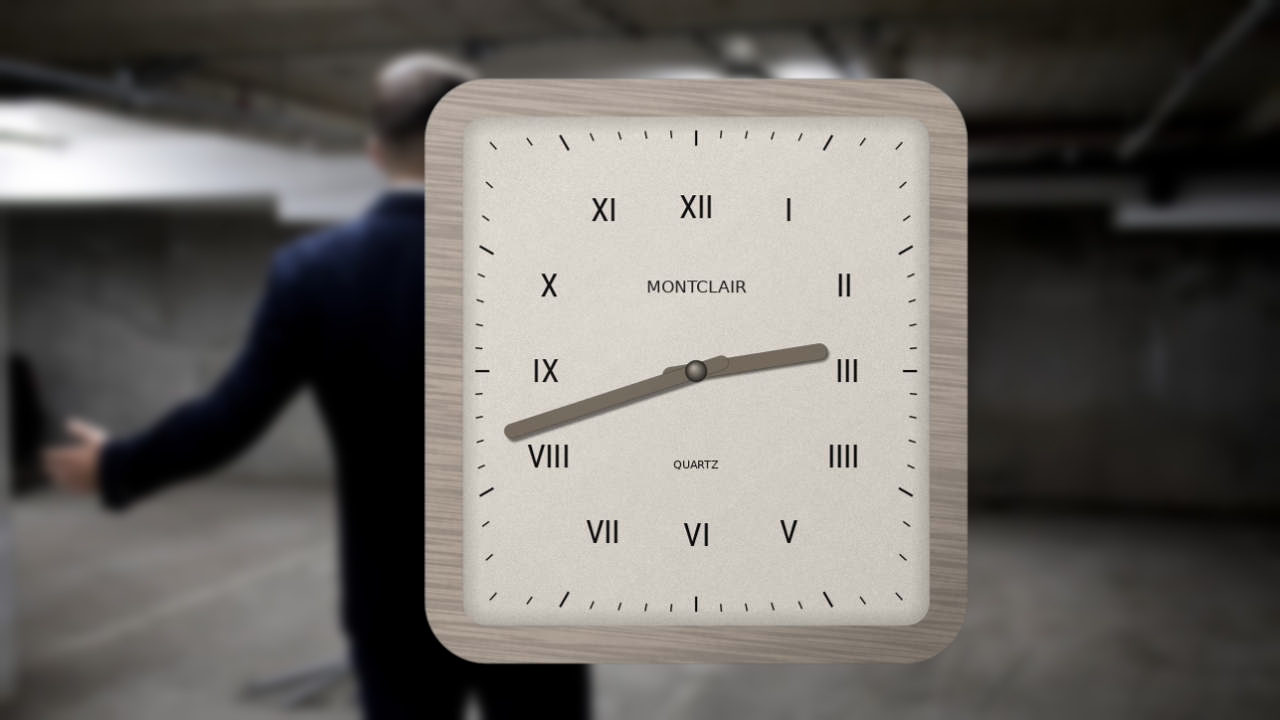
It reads 2,42
